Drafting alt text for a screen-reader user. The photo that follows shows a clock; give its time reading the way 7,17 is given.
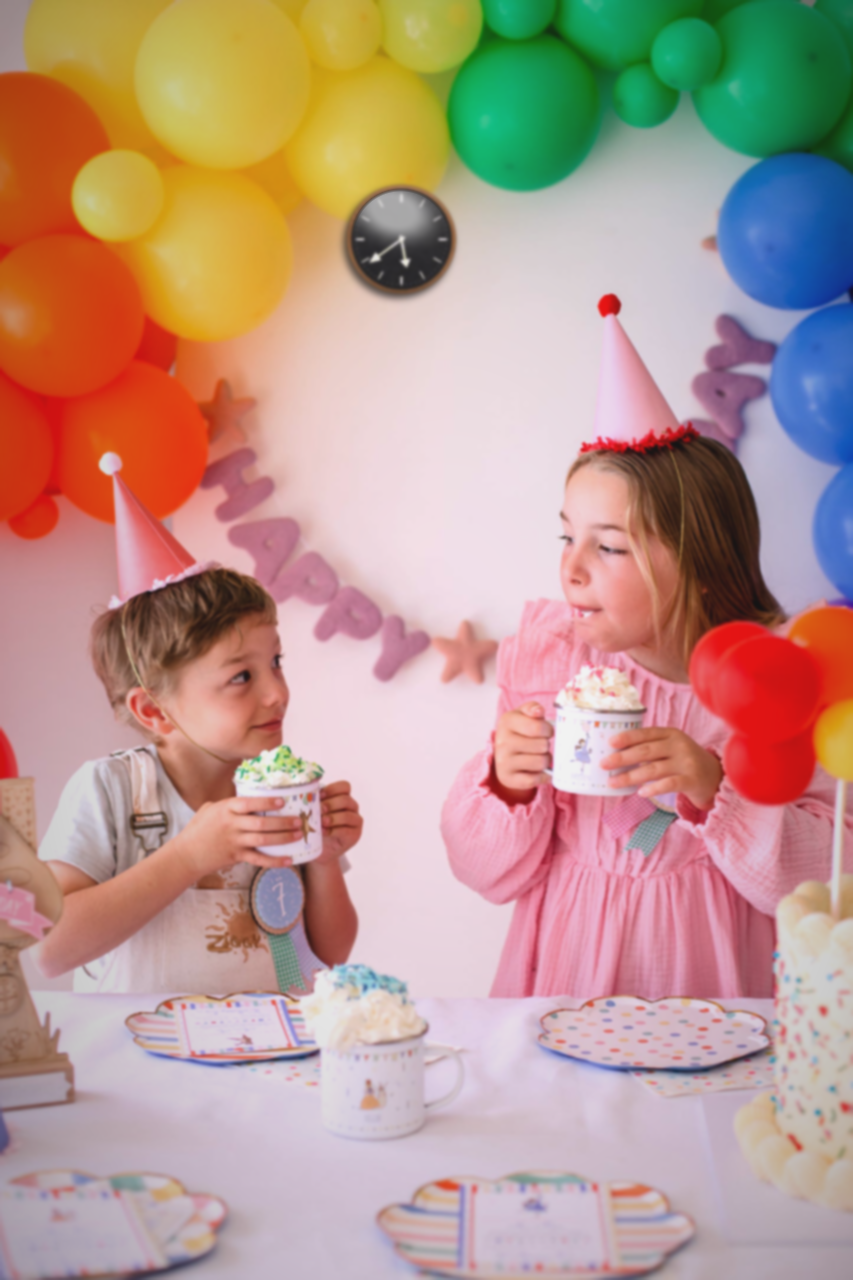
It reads 5,39
